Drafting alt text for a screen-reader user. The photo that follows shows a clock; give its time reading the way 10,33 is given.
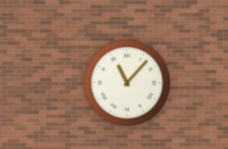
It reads 11,07
